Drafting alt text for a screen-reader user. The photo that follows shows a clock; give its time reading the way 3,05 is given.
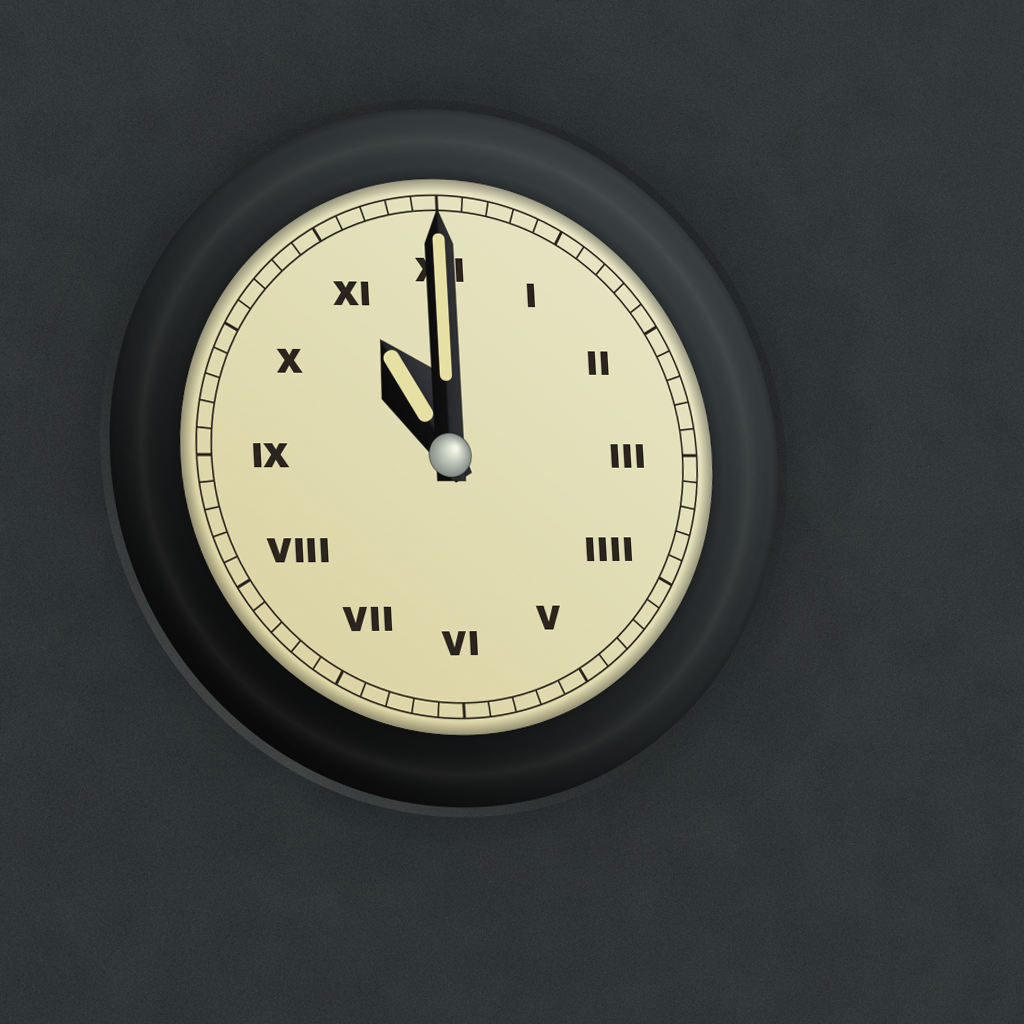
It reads 11,00
